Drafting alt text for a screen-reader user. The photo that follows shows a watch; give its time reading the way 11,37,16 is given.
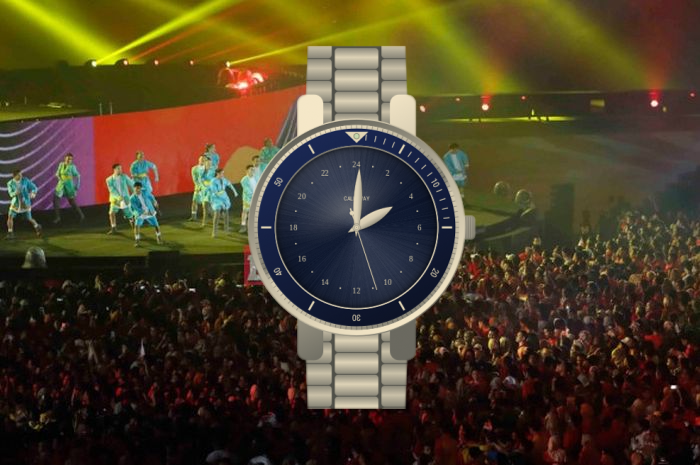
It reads 4,00,27
